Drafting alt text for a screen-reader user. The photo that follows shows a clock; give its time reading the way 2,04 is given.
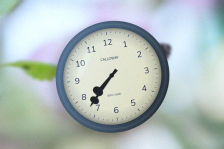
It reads 7,37
